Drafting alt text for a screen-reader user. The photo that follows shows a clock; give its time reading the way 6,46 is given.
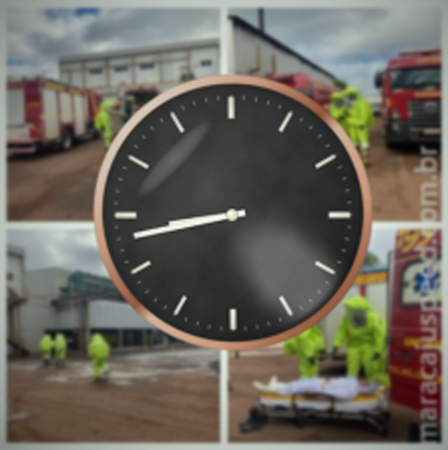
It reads 8,43
